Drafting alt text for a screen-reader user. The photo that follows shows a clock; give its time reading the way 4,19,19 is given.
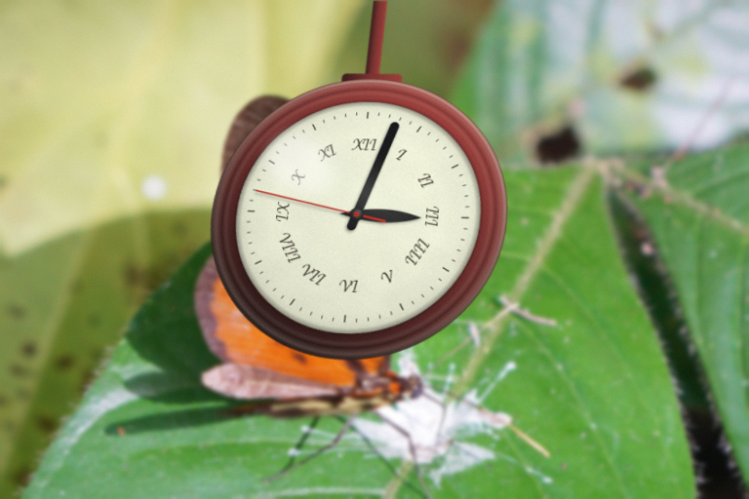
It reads 3,02,47
